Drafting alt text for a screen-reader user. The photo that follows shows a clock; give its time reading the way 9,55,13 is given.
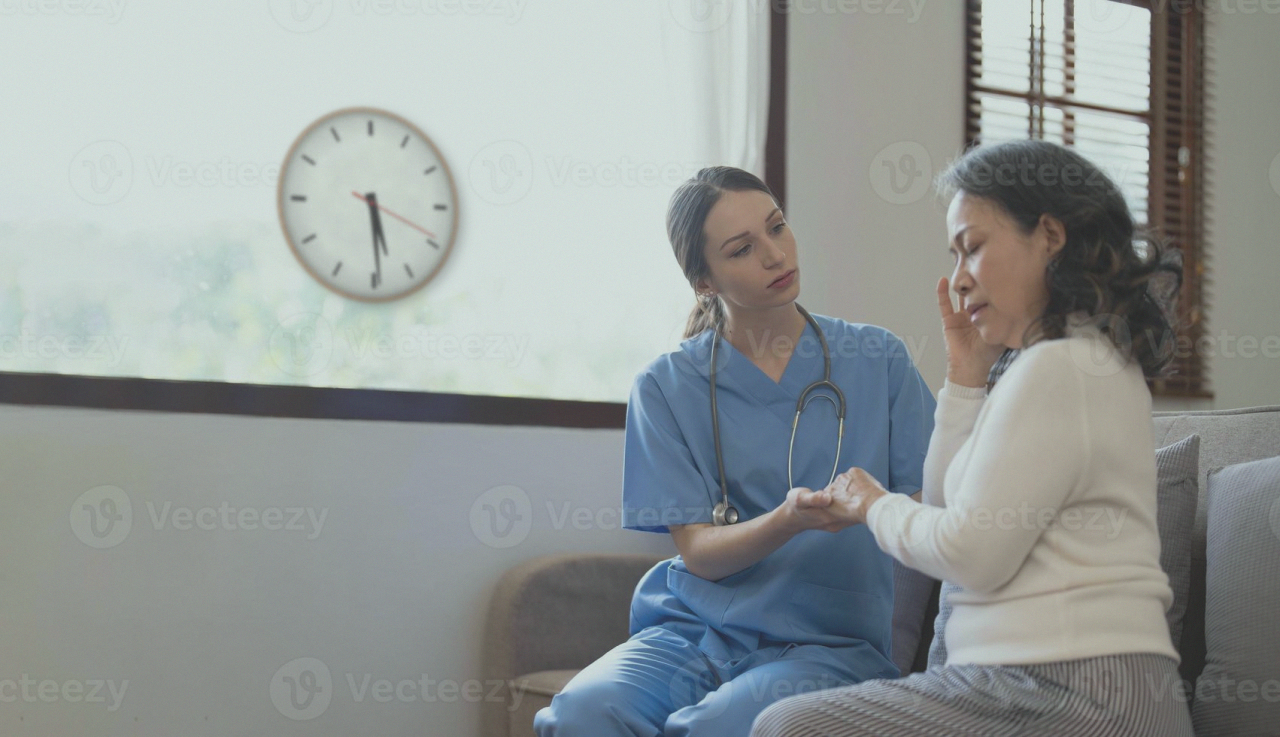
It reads 5,29,19
